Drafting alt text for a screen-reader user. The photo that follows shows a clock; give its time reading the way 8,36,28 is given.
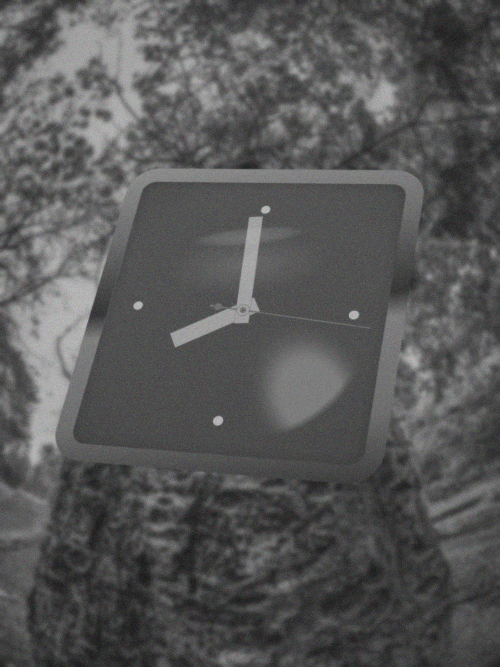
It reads 7,59,16
